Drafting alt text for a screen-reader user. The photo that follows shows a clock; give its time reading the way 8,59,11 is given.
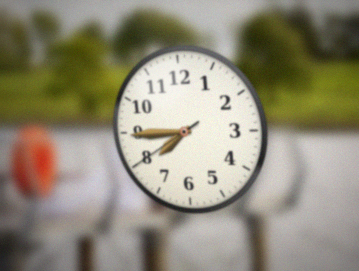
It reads 7,44,40
